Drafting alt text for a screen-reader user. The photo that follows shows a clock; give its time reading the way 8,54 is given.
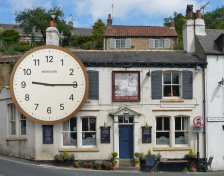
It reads 9,15
